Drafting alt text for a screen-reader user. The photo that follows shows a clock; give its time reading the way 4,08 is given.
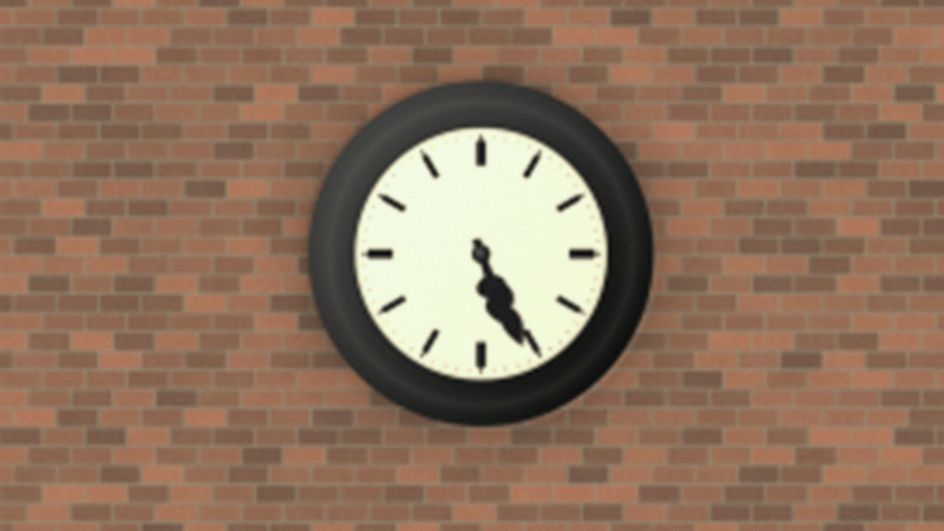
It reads 5,26
